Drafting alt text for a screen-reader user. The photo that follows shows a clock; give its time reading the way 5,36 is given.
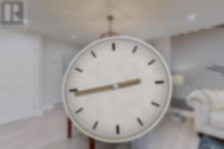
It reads 2,44
